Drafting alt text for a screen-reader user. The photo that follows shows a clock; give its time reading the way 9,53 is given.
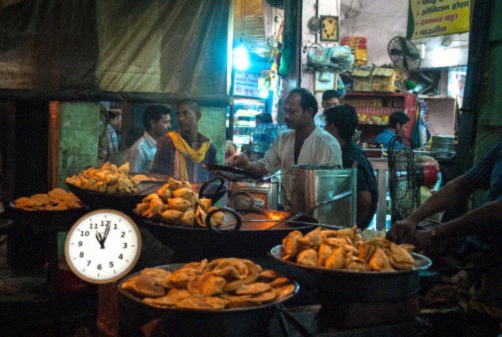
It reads 11,02
